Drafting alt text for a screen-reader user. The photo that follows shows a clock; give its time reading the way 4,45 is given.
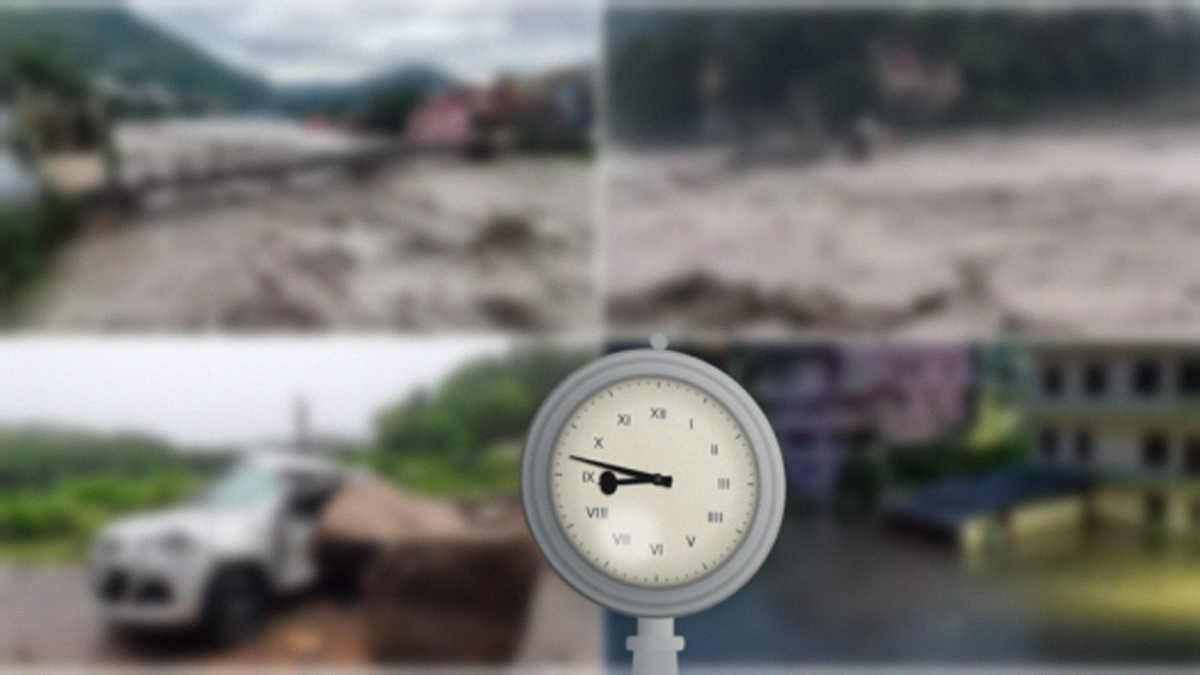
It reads 8,47
